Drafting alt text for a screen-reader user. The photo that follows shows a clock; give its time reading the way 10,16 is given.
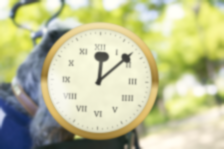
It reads 12,08
